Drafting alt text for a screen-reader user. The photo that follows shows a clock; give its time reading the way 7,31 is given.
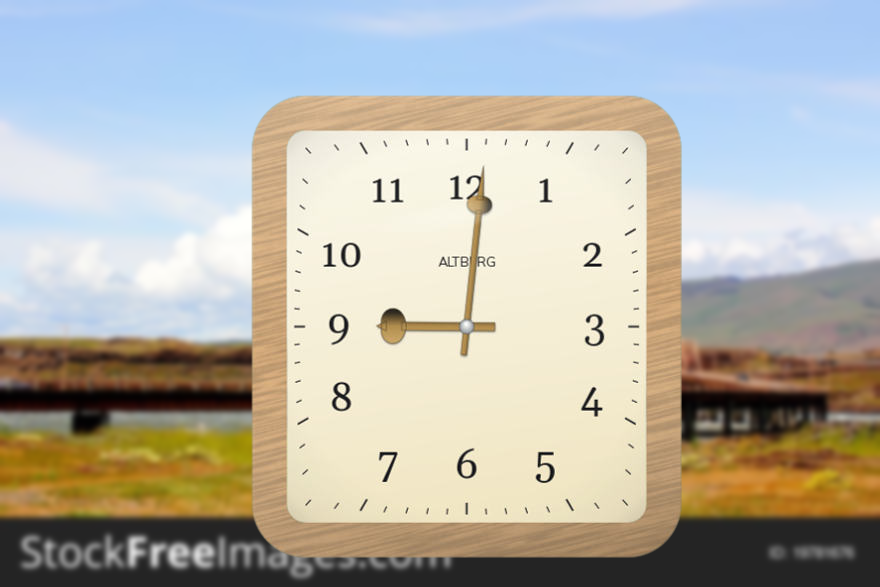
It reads 9,01
